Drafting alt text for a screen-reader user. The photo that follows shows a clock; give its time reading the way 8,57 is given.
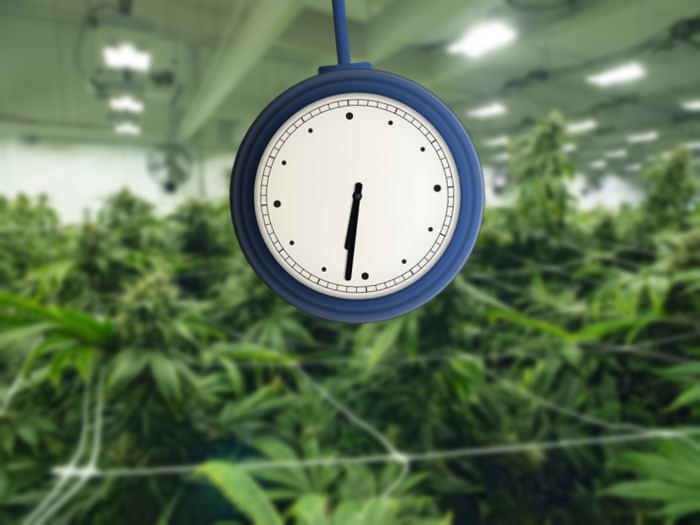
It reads 6,32
